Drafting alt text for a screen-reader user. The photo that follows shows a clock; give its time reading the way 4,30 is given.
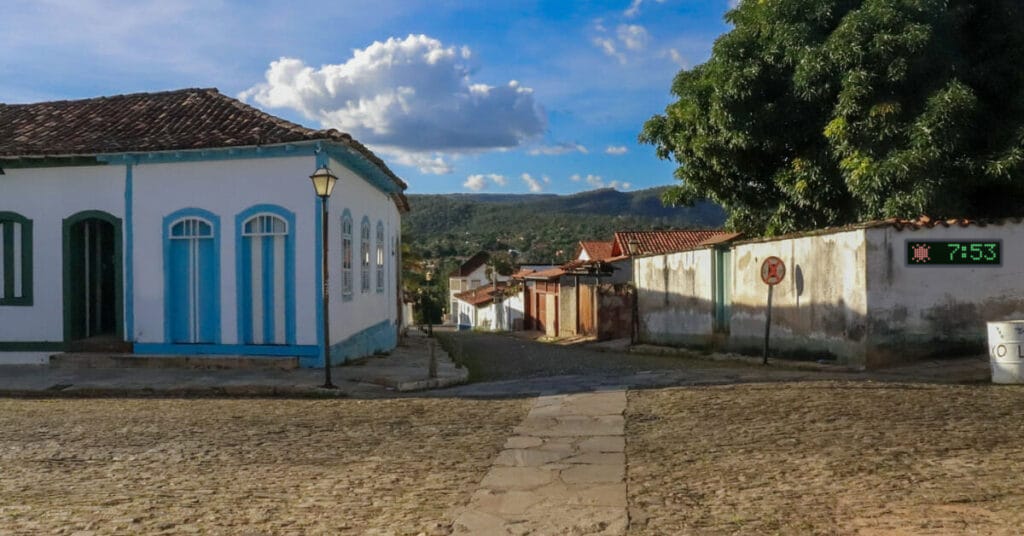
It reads 7,53
